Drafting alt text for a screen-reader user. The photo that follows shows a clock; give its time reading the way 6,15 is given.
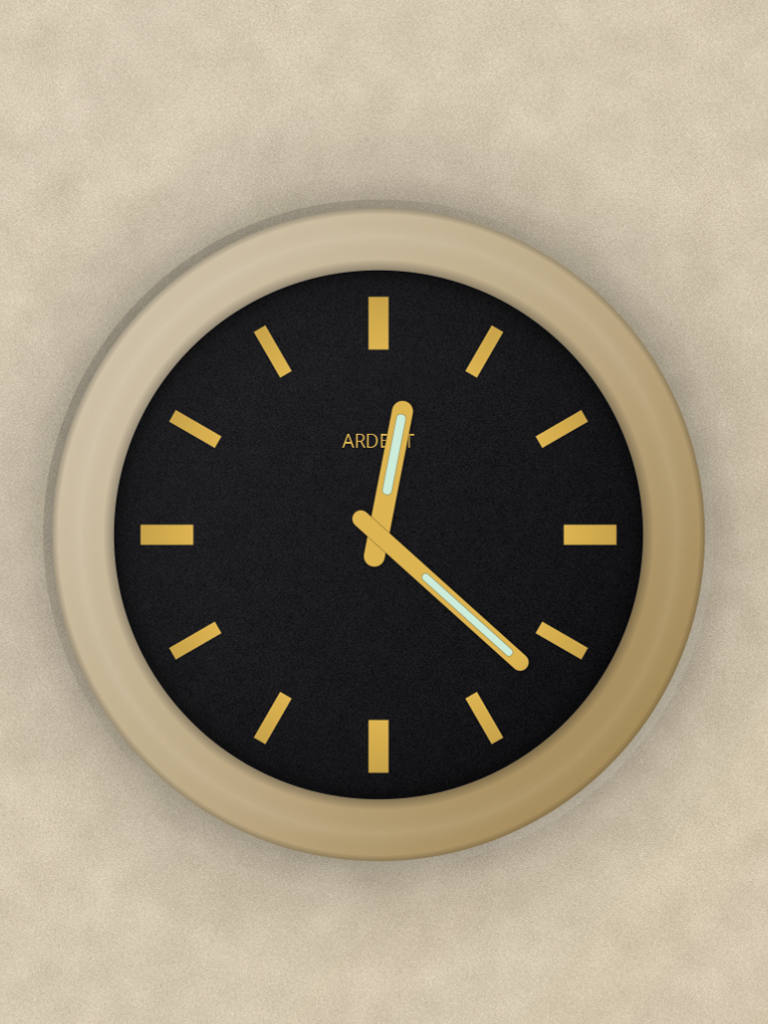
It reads 12,22
